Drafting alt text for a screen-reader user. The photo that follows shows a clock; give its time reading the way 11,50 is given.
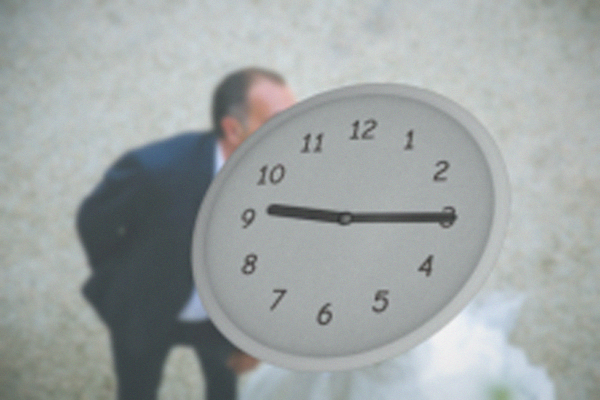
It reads 9,15
